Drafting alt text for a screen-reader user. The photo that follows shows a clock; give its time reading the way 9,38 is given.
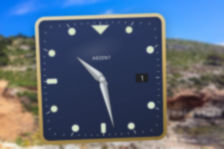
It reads 10,28
